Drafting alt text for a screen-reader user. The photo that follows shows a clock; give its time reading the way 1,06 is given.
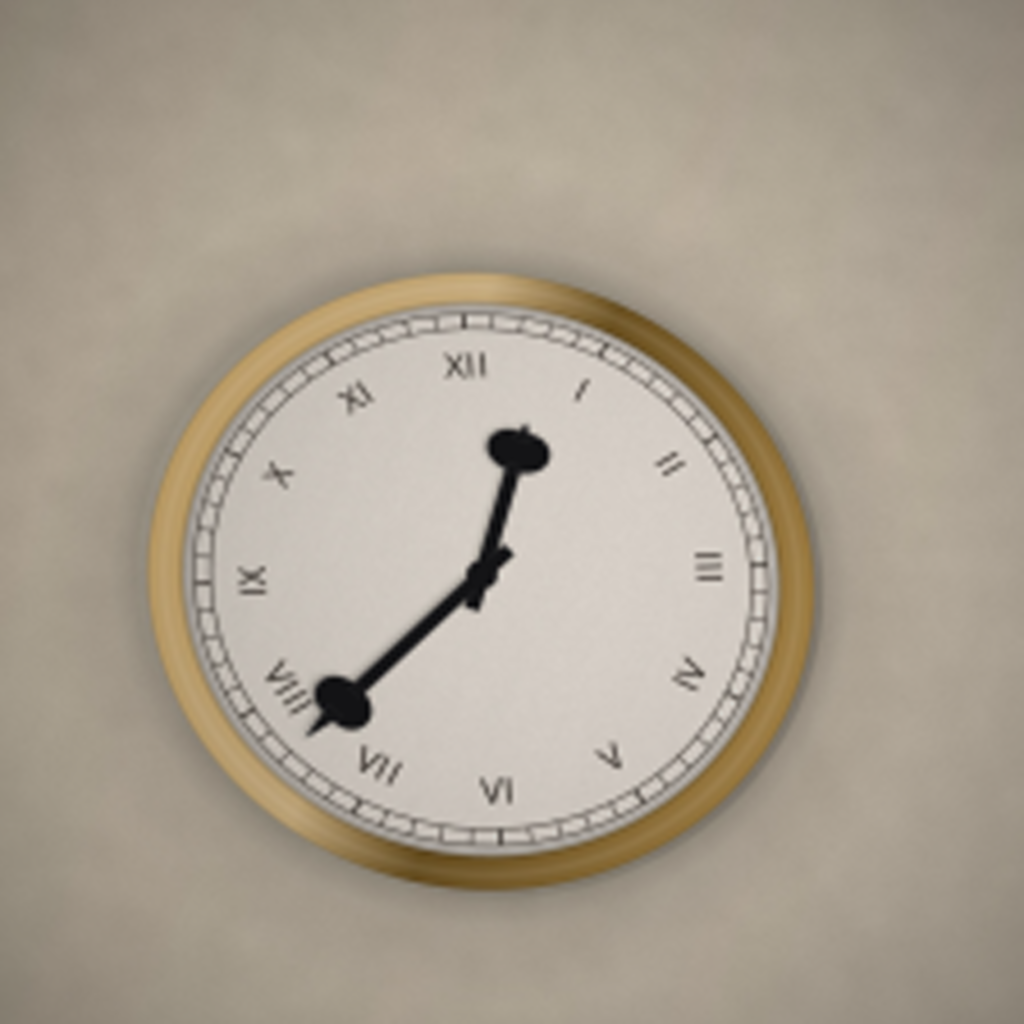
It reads 12,38
